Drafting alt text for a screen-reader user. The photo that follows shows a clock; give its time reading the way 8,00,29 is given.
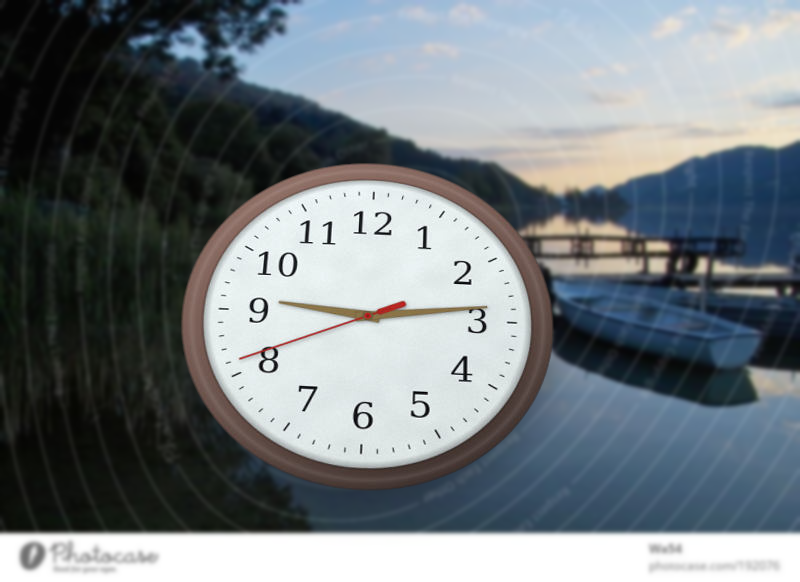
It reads 9,13,41
